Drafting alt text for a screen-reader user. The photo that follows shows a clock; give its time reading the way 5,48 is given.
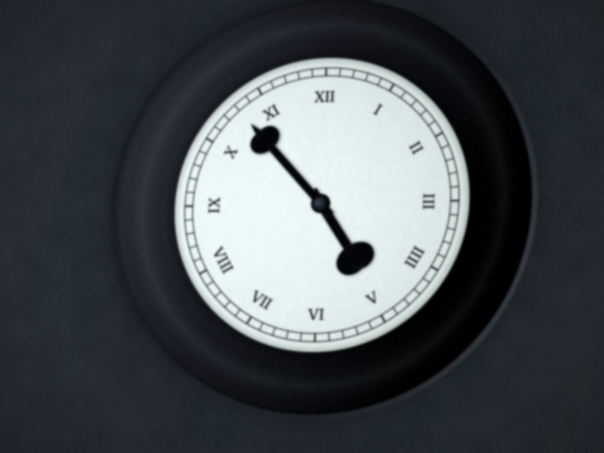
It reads 4,53
